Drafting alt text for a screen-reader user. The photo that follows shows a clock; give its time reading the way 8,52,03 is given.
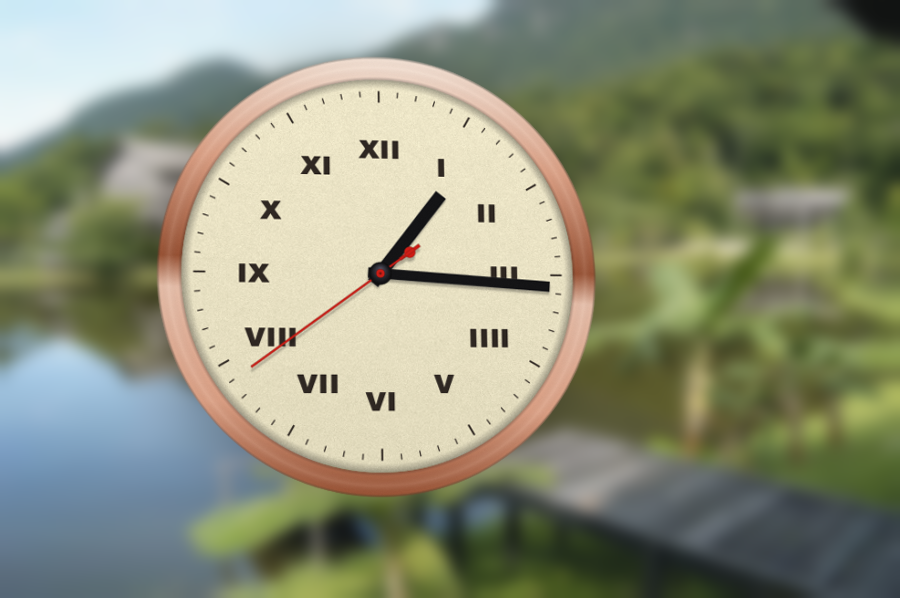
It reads 1,15,39
